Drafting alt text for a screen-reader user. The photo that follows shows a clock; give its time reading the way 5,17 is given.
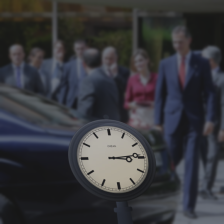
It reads 3,14
